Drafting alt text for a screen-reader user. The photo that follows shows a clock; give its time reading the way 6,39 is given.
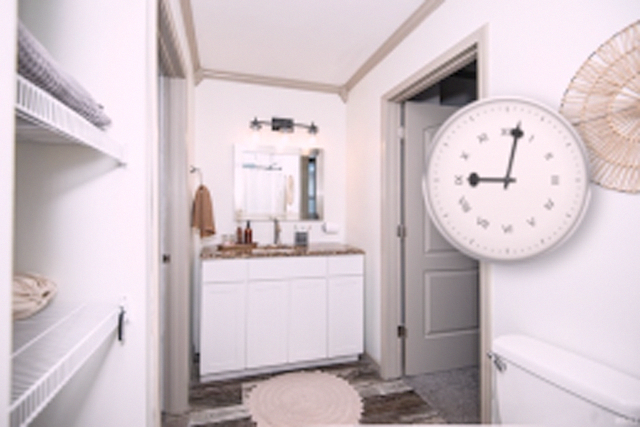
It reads 9,02
